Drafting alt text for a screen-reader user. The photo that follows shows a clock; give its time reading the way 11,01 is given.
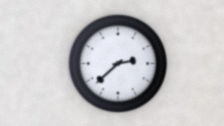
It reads 2,38
